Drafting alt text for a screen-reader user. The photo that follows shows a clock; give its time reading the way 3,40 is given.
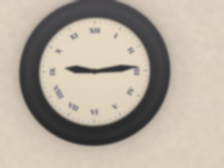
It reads 9,14
